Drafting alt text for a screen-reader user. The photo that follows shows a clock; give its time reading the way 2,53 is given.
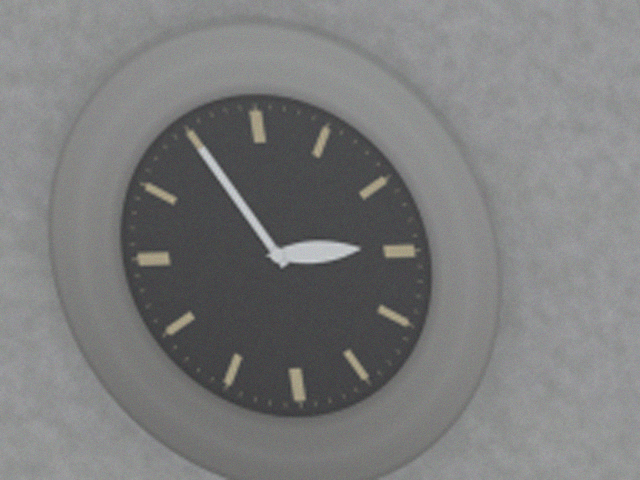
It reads 2,55
